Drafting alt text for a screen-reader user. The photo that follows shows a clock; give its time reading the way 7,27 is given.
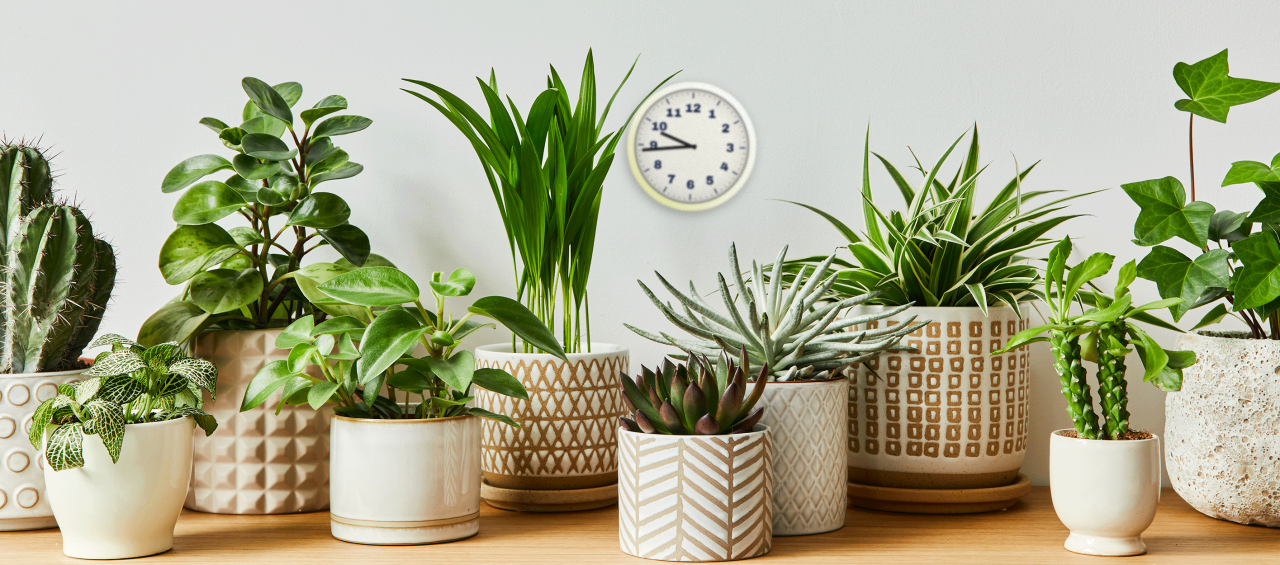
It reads 9,44
